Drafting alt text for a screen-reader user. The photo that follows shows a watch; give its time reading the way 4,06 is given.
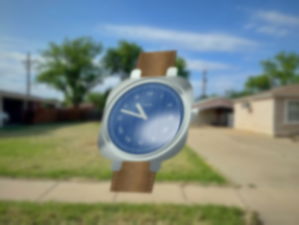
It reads 10,48
